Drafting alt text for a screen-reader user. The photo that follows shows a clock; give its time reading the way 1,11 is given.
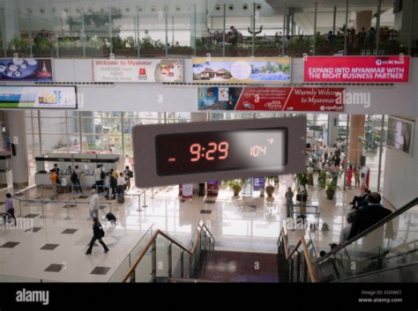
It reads 9,29
